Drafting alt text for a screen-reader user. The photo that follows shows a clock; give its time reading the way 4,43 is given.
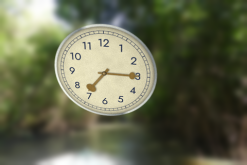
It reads 7,15
